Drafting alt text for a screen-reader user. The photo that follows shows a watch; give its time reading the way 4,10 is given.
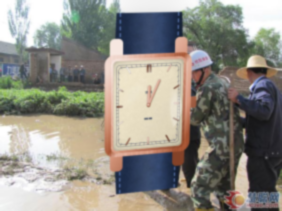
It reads 12,04
